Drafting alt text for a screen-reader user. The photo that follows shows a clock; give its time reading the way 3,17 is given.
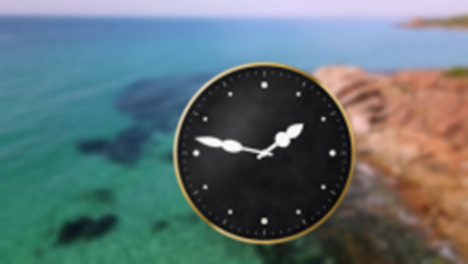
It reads 1,47
